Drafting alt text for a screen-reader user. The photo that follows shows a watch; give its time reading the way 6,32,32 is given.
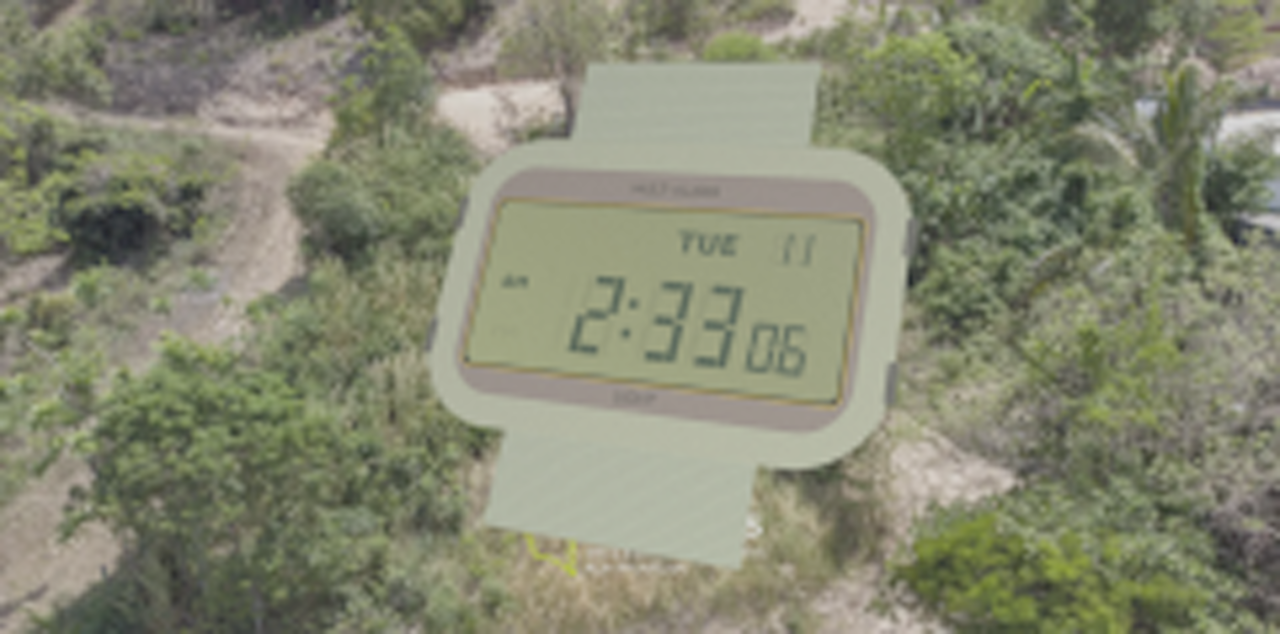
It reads 2,33,06
